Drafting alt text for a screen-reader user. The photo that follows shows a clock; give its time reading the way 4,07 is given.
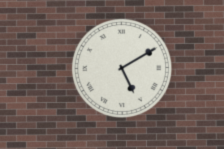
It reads 5,10
